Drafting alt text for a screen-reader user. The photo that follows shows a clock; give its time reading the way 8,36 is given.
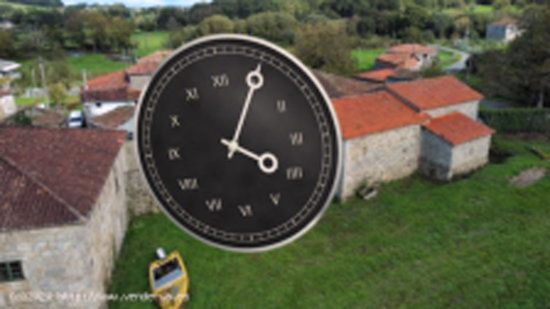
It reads 4,05
